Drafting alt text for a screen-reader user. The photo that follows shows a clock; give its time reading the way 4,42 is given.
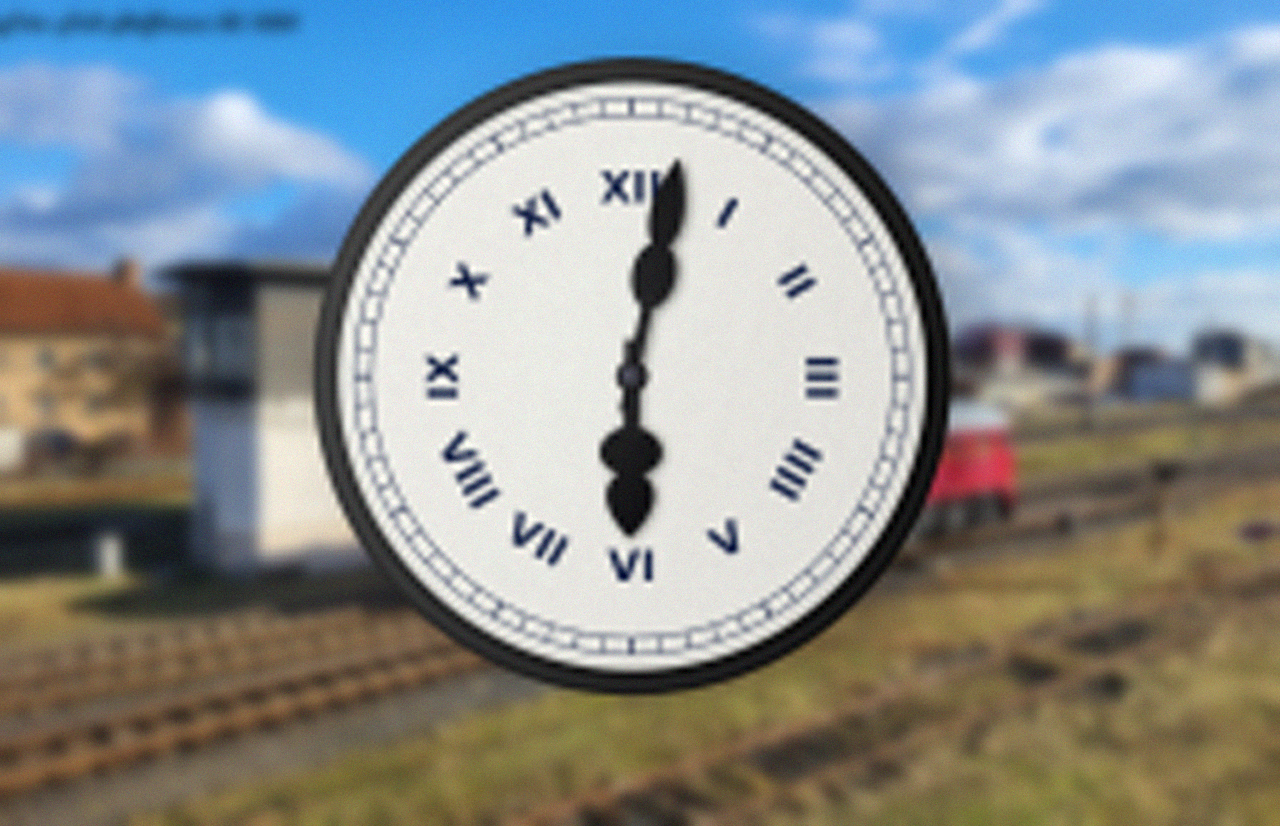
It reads 6,02
